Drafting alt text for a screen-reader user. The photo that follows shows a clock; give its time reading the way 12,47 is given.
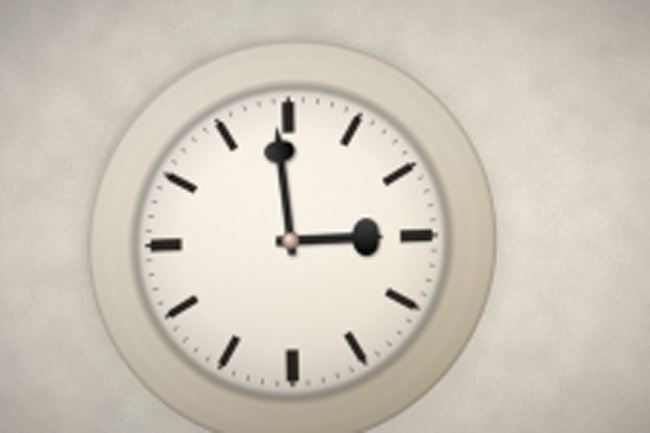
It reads 2,59
